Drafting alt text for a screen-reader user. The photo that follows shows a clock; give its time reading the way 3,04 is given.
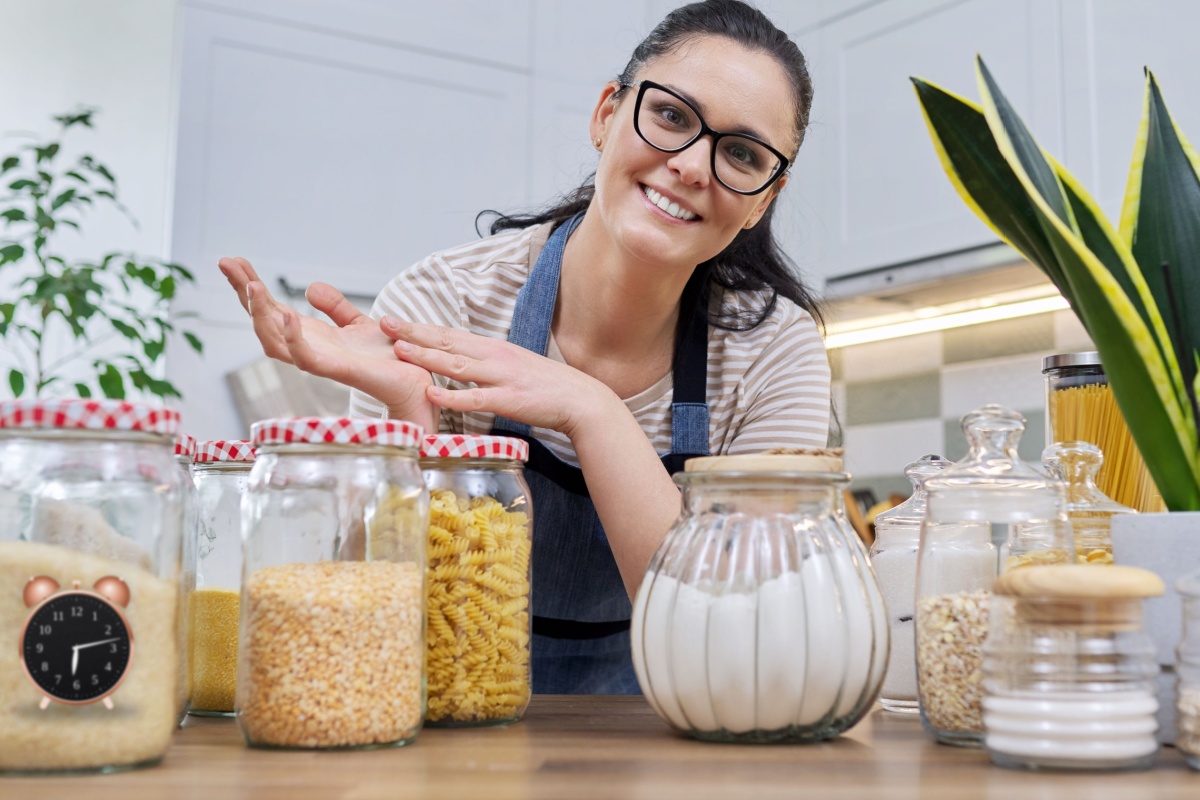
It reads 6,13
